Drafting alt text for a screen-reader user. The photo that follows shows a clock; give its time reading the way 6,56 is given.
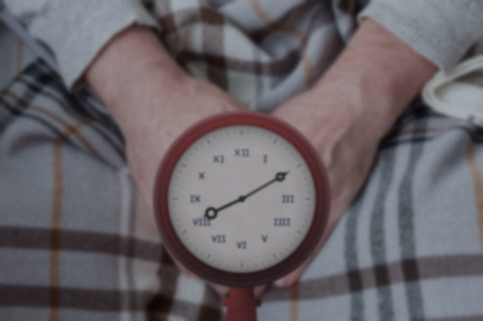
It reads 8,10
